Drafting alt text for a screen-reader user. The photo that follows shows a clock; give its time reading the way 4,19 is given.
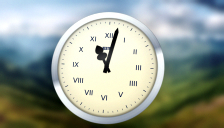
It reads 11,02
